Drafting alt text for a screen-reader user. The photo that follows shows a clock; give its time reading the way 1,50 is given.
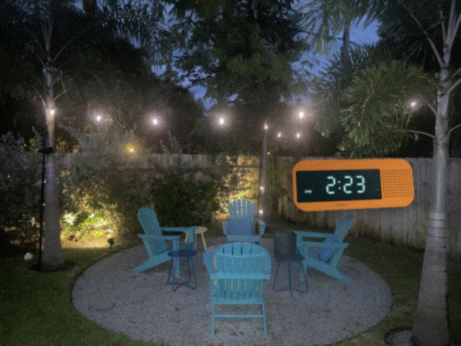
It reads 2,23
